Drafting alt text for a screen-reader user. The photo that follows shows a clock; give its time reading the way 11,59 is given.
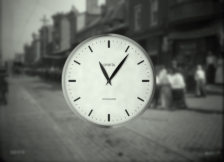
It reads 11,06
